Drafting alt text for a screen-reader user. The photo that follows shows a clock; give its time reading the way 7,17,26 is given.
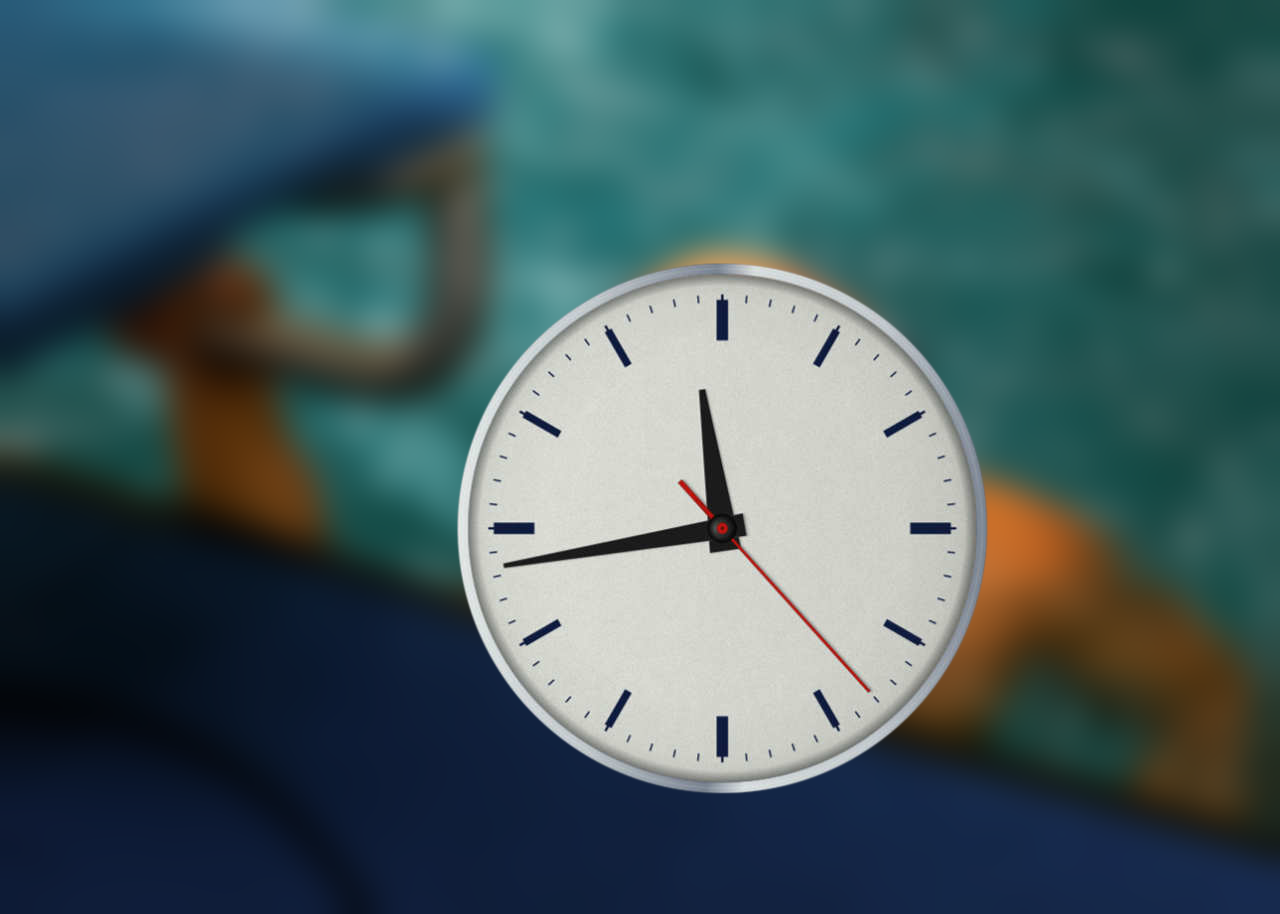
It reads 11,43,23
